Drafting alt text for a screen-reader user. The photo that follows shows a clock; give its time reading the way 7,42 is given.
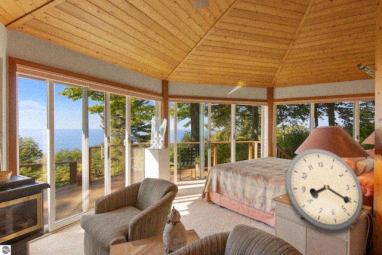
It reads 8,21
